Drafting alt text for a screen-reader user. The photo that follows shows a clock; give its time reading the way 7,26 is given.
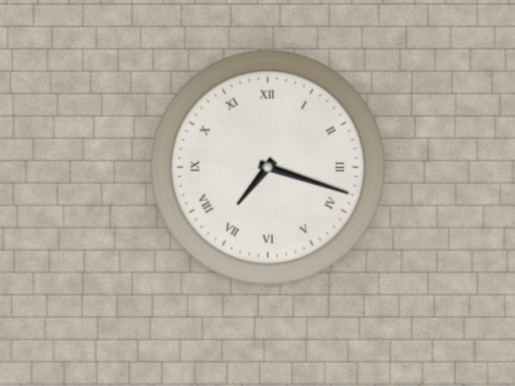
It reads 7,18
